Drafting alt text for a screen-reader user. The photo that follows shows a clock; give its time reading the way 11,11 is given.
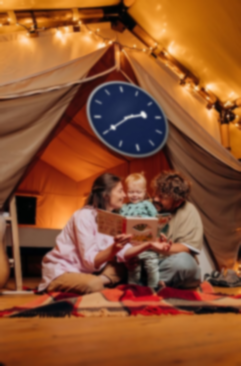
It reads 2,40
